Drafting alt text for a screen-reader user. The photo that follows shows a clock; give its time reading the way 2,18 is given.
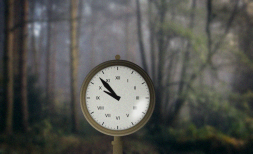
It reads 9,53
